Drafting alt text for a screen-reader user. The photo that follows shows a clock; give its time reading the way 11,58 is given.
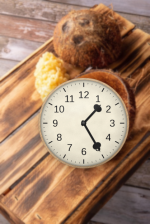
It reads 1,25
